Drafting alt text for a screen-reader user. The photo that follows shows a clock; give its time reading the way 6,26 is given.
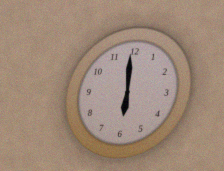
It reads 5,59
